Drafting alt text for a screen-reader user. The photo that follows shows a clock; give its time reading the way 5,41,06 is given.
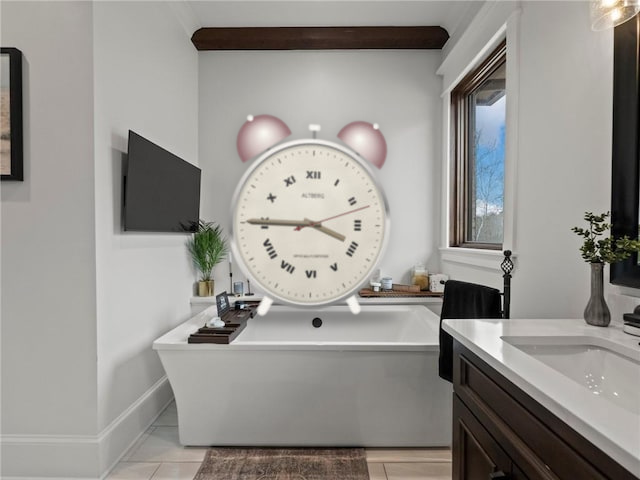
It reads 3,45,12
